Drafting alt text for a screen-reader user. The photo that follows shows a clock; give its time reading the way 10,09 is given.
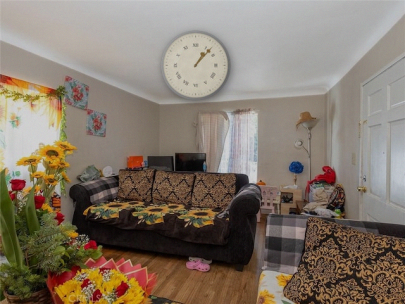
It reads 1,07
